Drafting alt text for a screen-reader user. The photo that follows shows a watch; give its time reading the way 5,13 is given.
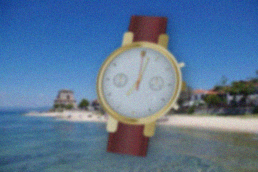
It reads 7,02
